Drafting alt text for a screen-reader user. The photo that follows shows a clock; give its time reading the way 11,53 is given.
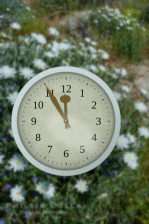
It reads 11,55
